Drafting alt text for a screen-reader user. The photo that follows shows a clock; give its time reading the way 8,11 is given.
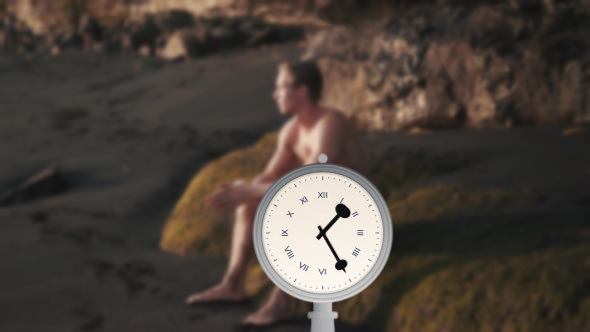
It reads 1,25
